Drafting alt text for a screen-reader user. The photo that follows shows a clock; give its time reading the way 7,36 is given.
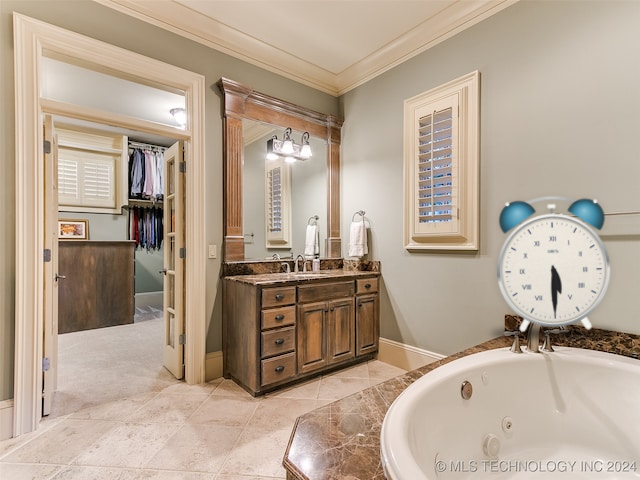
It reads 5,30
